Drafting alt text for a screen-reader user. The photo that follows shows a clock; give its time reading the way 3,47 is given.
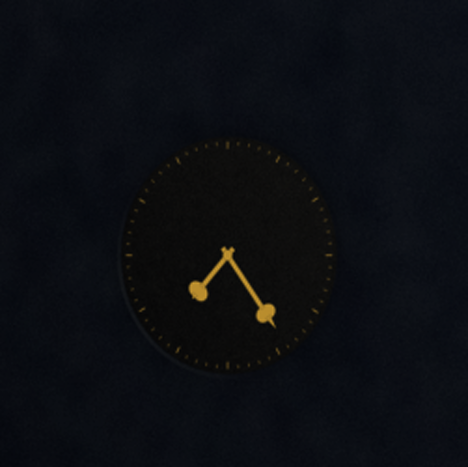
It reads 7,24
